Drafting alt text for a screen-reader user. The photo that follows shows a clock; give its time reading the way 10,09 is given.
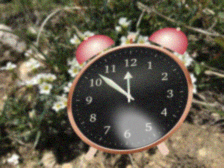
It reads 11,52
